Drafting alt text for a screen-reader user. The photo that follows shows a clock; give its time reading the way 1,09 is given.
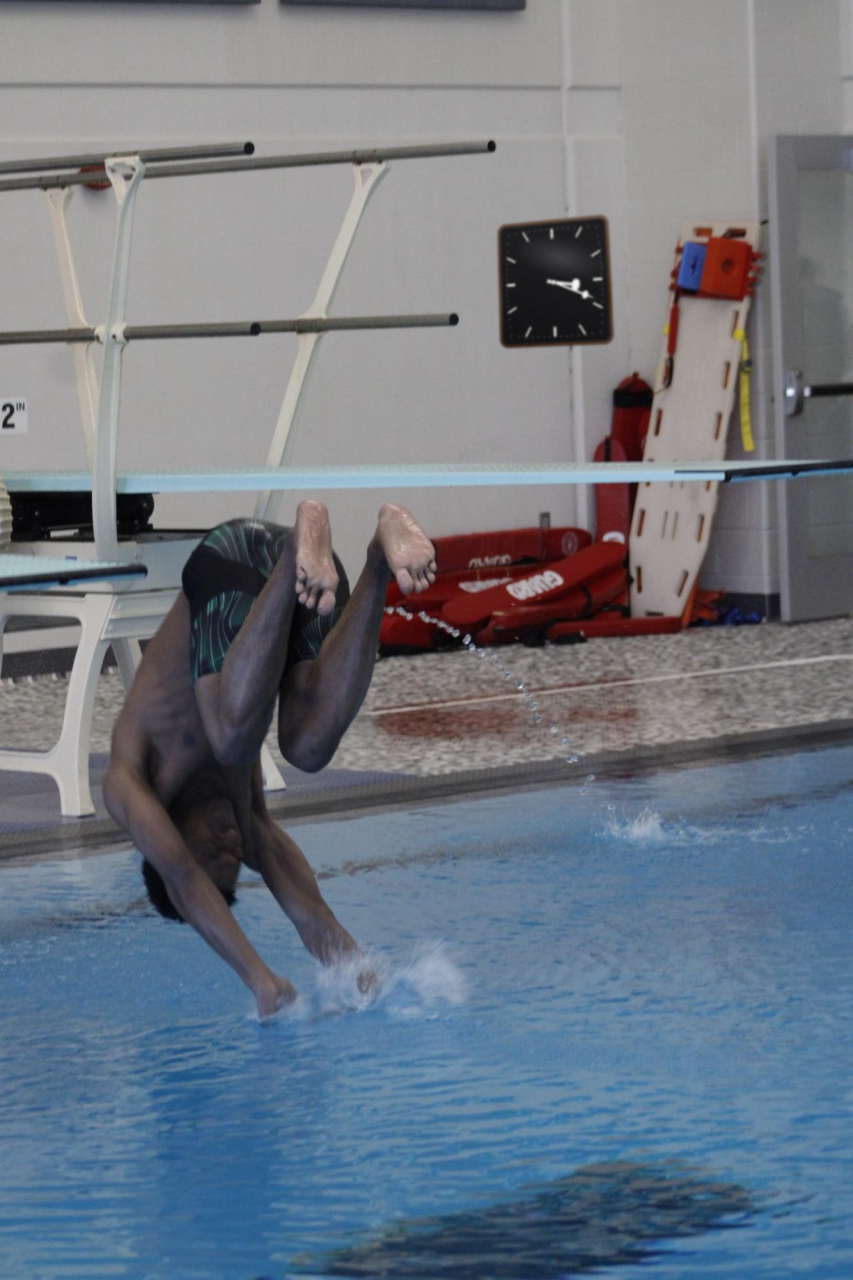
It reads 3,19
